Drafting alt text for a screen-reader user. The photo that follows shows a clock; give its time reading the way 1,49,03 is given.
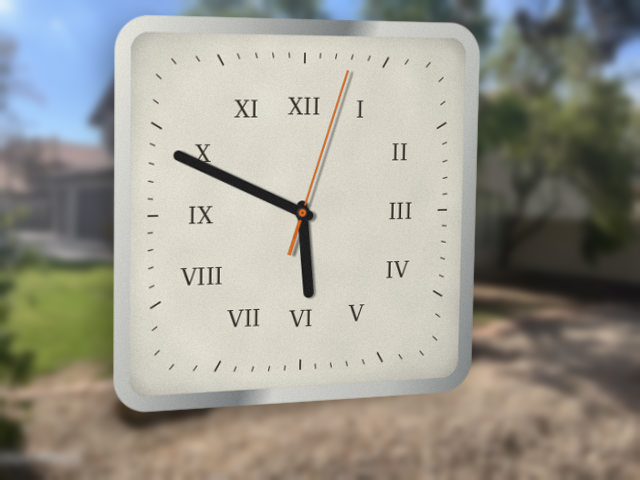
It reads 5,49,03
